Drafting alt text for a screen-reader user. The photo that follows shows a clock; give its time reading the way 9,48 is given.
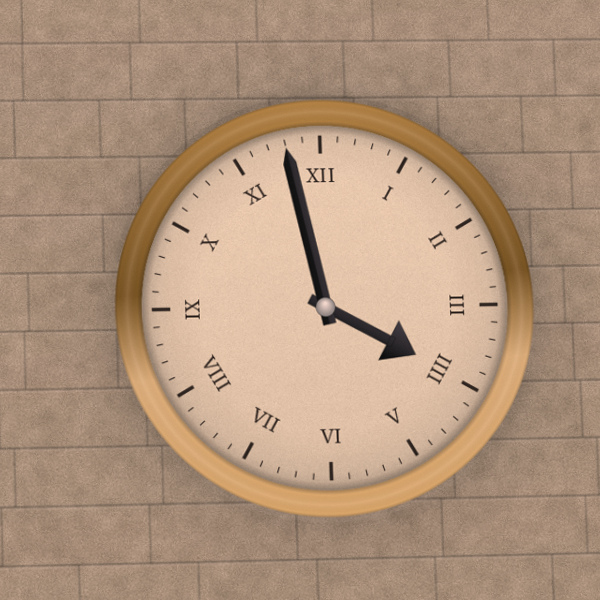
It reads 3,58
